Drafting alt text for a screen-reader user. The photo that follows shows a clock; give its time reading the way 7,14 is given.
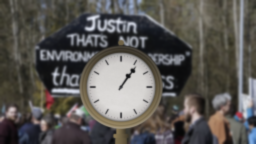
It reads 1,06
